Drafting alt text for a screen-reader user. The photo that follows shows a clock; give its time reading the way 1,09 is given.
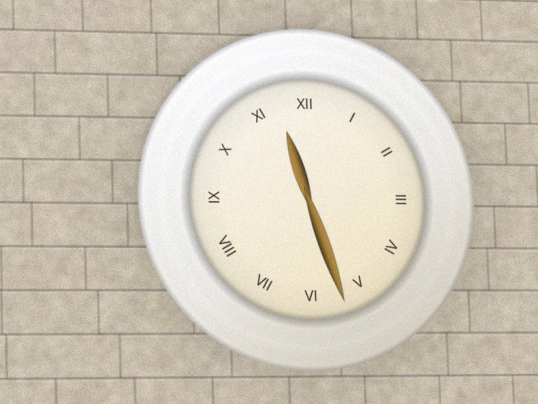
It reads 11,27
